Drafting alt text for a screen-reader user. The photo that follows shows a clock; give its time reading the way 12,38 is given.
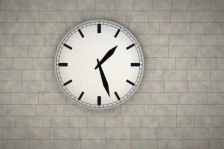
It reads 1,27
